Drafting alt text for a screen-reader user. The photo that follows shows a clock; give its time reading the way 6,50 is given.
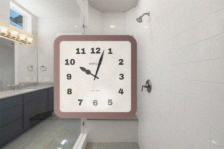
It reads 10,03
